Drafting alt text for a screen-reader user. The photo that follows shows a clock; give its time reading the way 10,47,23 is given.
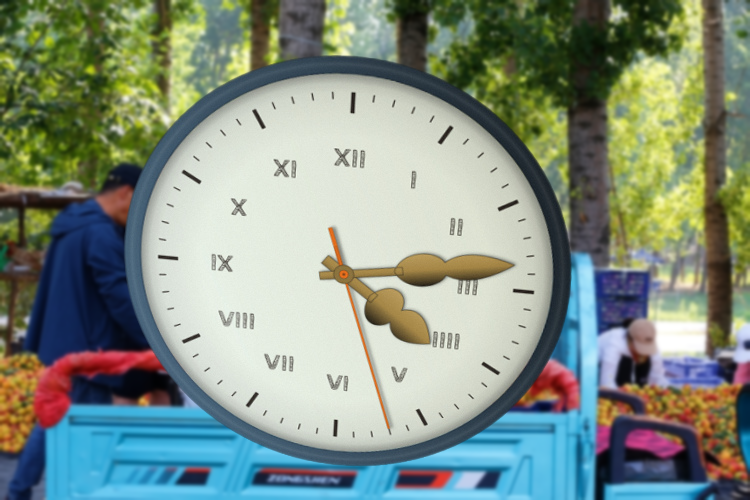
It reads 4,13,27
